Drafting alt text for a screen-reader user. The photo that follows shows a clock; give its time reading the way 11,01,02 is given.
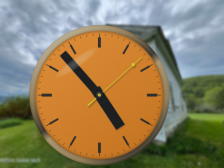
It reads 4,53,08
